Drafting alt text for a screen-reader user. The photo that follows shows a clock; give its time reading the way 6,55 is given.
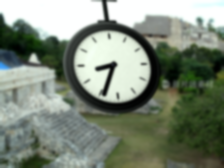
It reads 8,34
